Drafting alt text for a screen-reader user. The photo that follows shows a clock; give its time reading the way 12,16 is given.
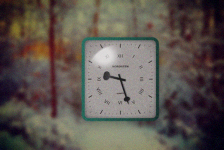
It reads 9,27
